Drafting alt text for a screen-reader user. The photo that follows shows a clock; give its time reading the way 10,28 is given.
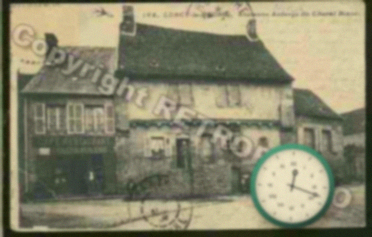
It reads 12,18
